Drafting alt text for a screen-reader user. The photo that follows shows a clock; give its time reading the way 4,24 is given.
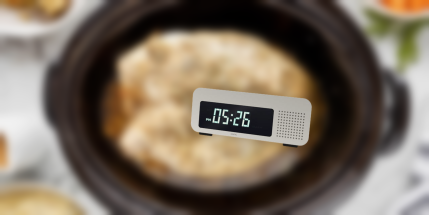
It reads 5,26
